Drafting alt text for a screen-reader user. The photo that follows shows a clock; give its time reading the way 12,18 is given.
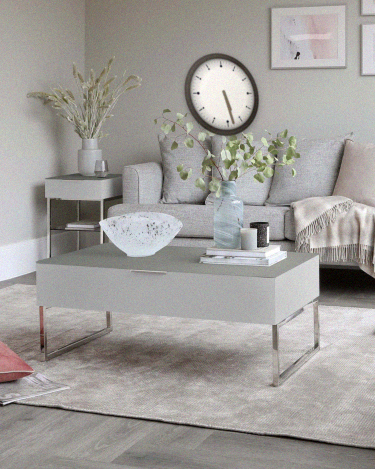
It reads 5,28
